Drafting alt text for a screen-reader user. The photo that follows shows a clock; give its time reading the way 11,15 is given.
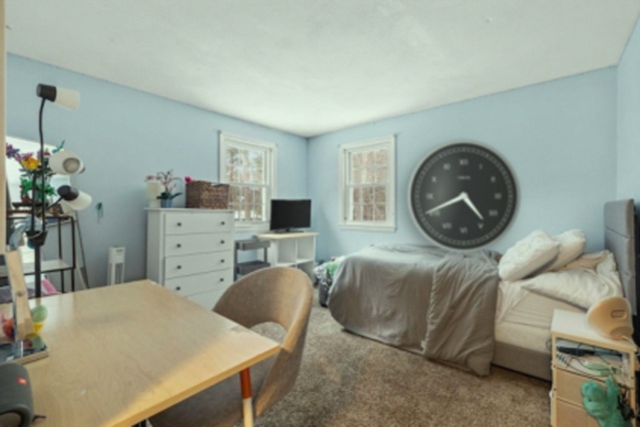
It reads 4,41
